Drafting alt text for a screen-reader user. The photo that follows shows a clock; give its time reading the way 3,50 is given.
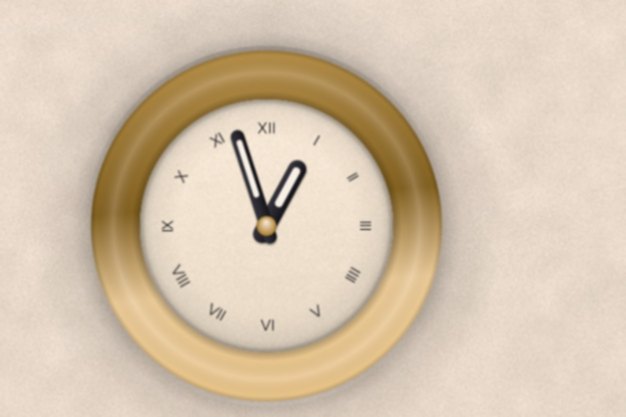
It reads 12,57
